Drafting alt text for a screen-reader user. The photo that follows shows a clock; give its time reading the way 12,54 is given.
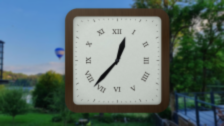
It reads 12,37
